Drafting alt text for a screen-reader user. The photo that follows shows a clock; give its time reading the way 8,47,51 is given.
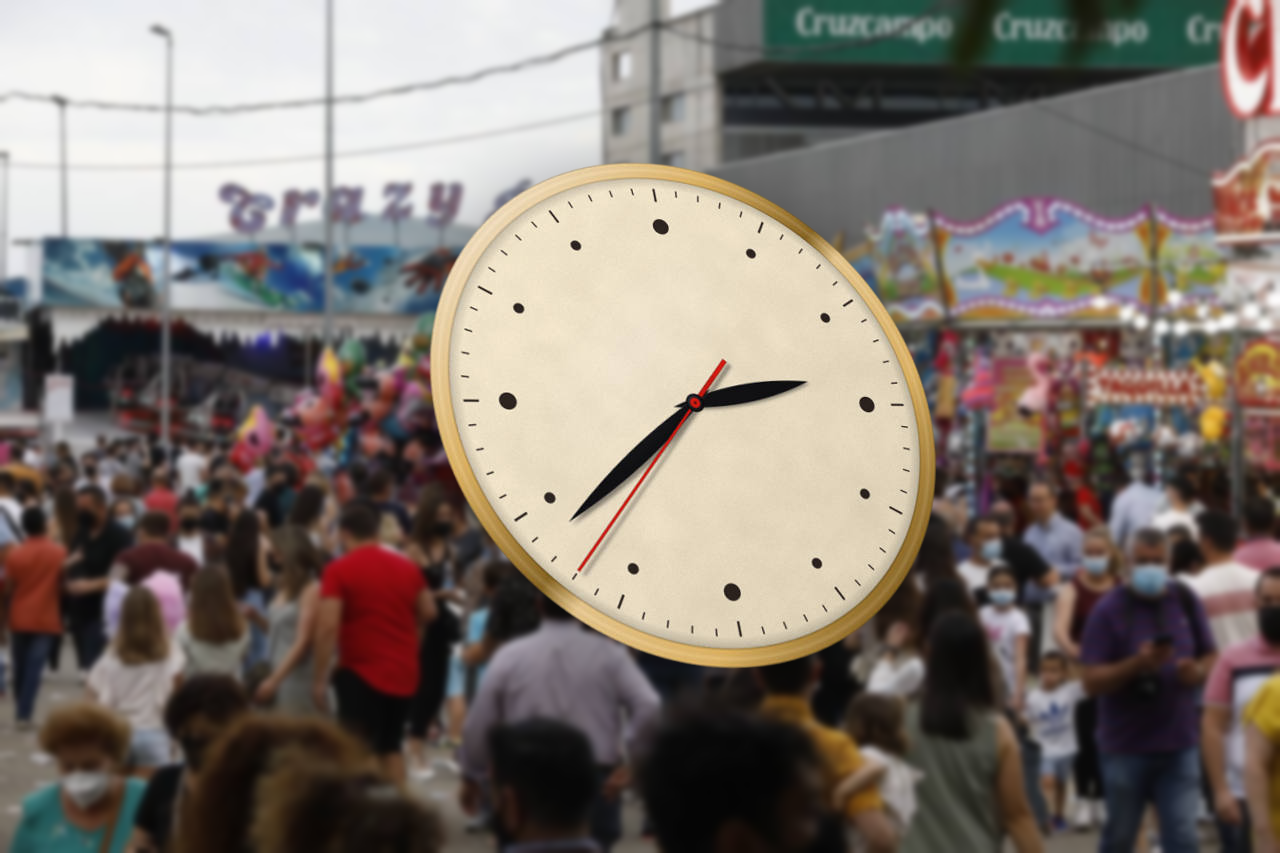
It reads 2,38,37
